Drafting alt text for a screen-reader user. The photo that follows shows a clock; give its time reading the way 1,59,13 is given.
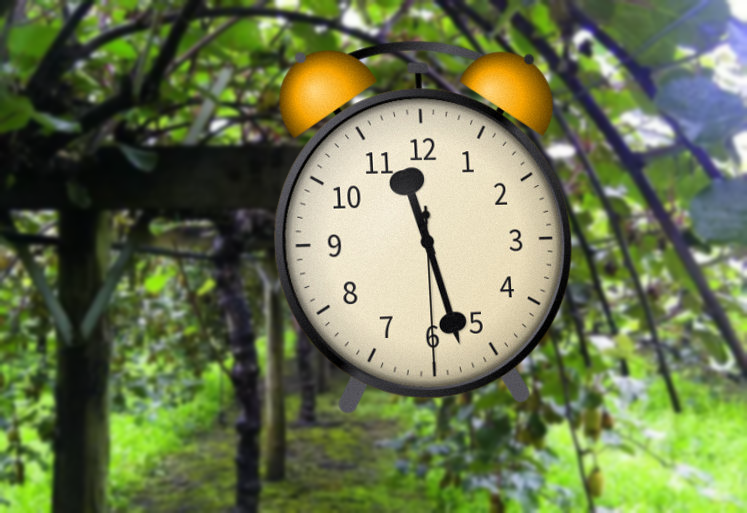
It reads 11,27,30
